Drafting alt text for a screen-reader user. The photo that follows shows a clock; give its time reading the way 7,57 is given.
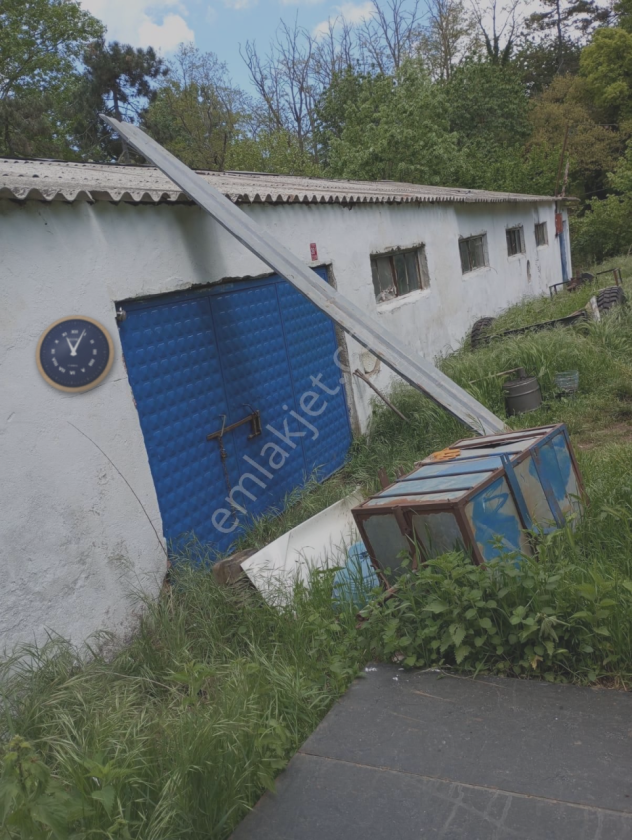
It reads 11,04
